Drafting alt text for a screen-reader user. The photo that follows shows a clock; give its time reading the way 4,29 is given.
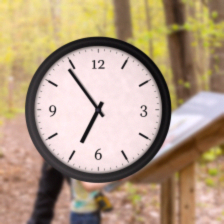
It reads 6,54
